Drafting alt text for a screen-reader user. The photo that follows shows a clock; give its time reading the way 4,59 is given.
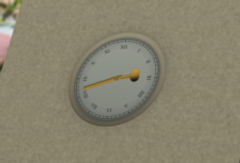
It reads 2,42
